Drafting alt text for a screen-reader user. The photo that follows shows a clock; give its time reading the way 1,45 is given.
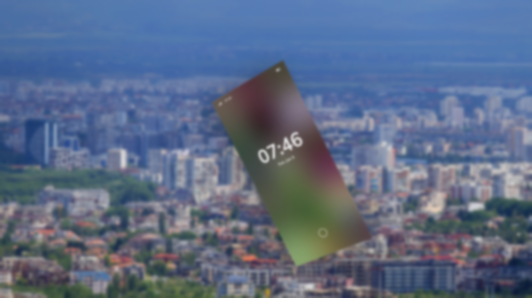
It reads 7,46
